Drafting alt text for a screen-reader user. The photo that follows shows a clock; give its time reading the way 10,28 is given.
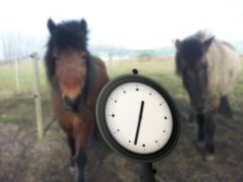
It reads 12,33
